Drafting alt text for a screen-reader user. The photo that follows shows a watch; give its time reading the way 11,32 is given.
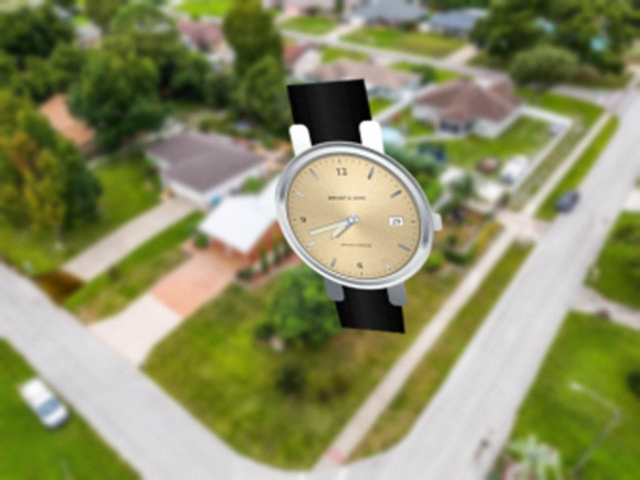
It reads 7,42
